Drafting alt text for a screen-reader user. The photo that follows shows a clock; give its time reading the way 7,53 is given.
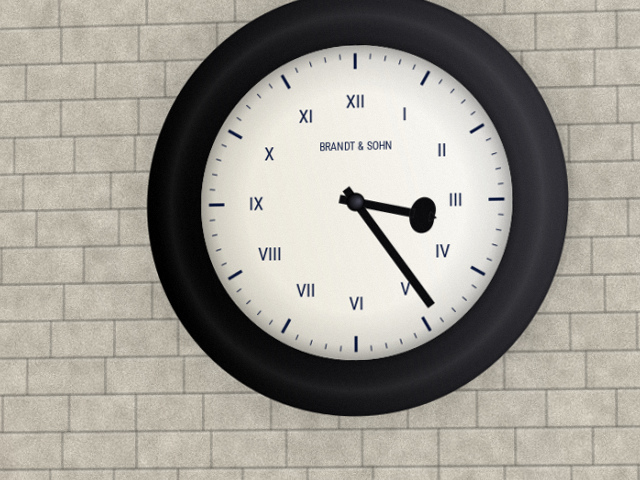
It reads 3,24
